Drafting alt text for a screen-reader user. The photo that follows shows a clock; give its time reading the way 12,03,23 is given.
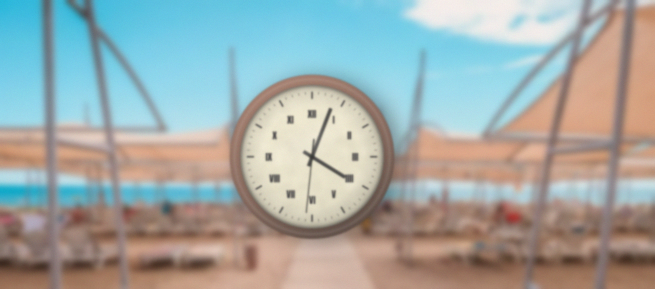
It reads 4,03,31
